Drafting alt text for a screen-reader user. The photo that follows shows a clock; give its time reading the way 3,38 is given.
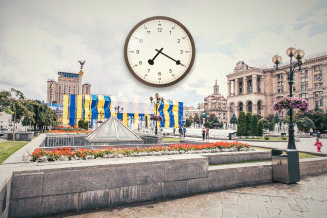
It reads 7,20
